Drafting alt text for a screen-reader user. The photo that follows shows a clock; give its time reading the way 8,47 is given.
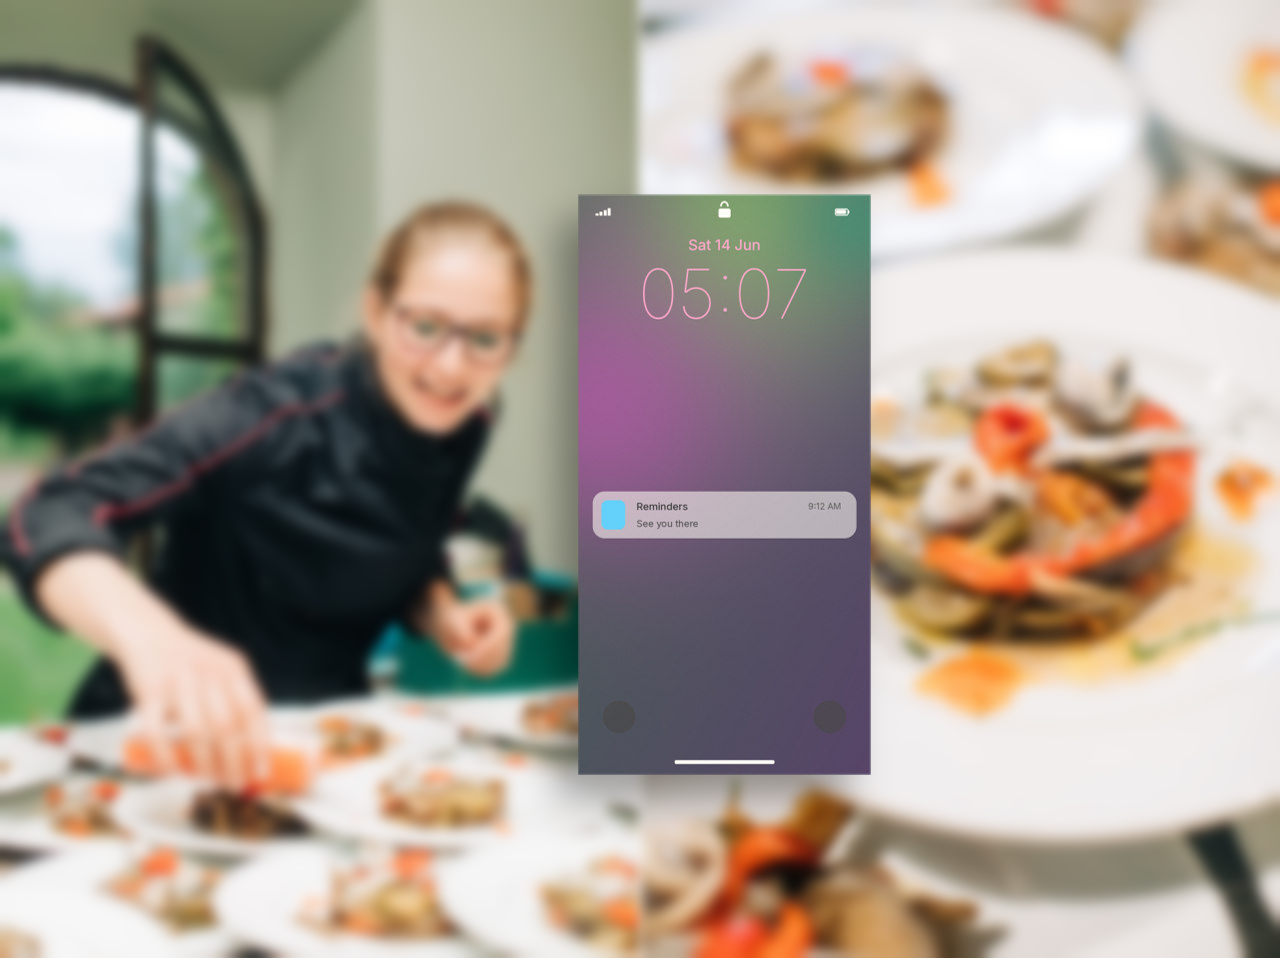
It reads 5,07
